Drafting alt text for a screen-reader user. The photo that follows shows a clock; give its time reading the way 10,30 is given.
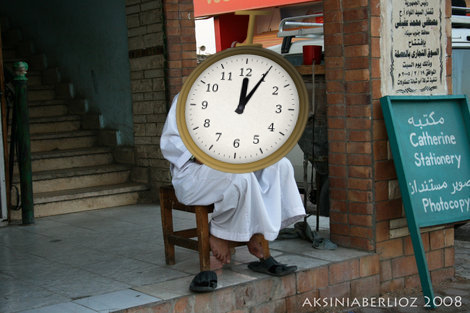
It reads 12,05
